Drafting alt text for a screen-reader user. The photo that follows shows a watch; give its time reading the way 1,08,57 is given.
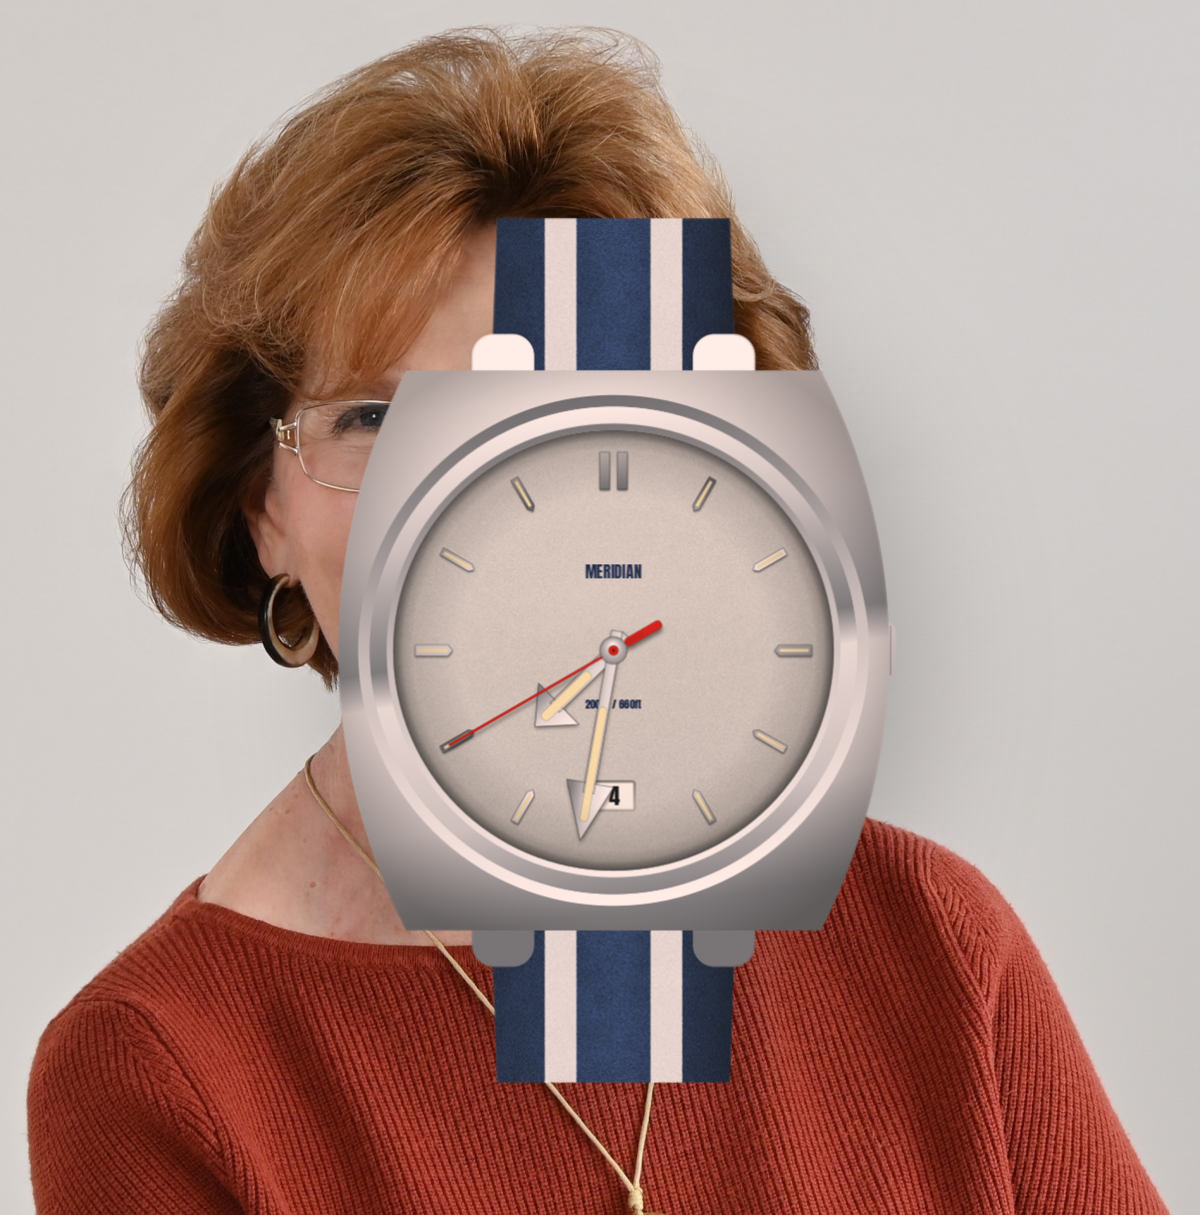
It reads 7,31,40
